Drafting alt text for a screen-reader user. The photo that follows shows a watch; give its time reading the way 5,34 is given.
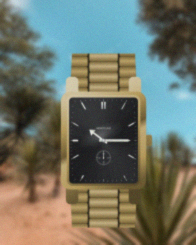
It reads 10,15
